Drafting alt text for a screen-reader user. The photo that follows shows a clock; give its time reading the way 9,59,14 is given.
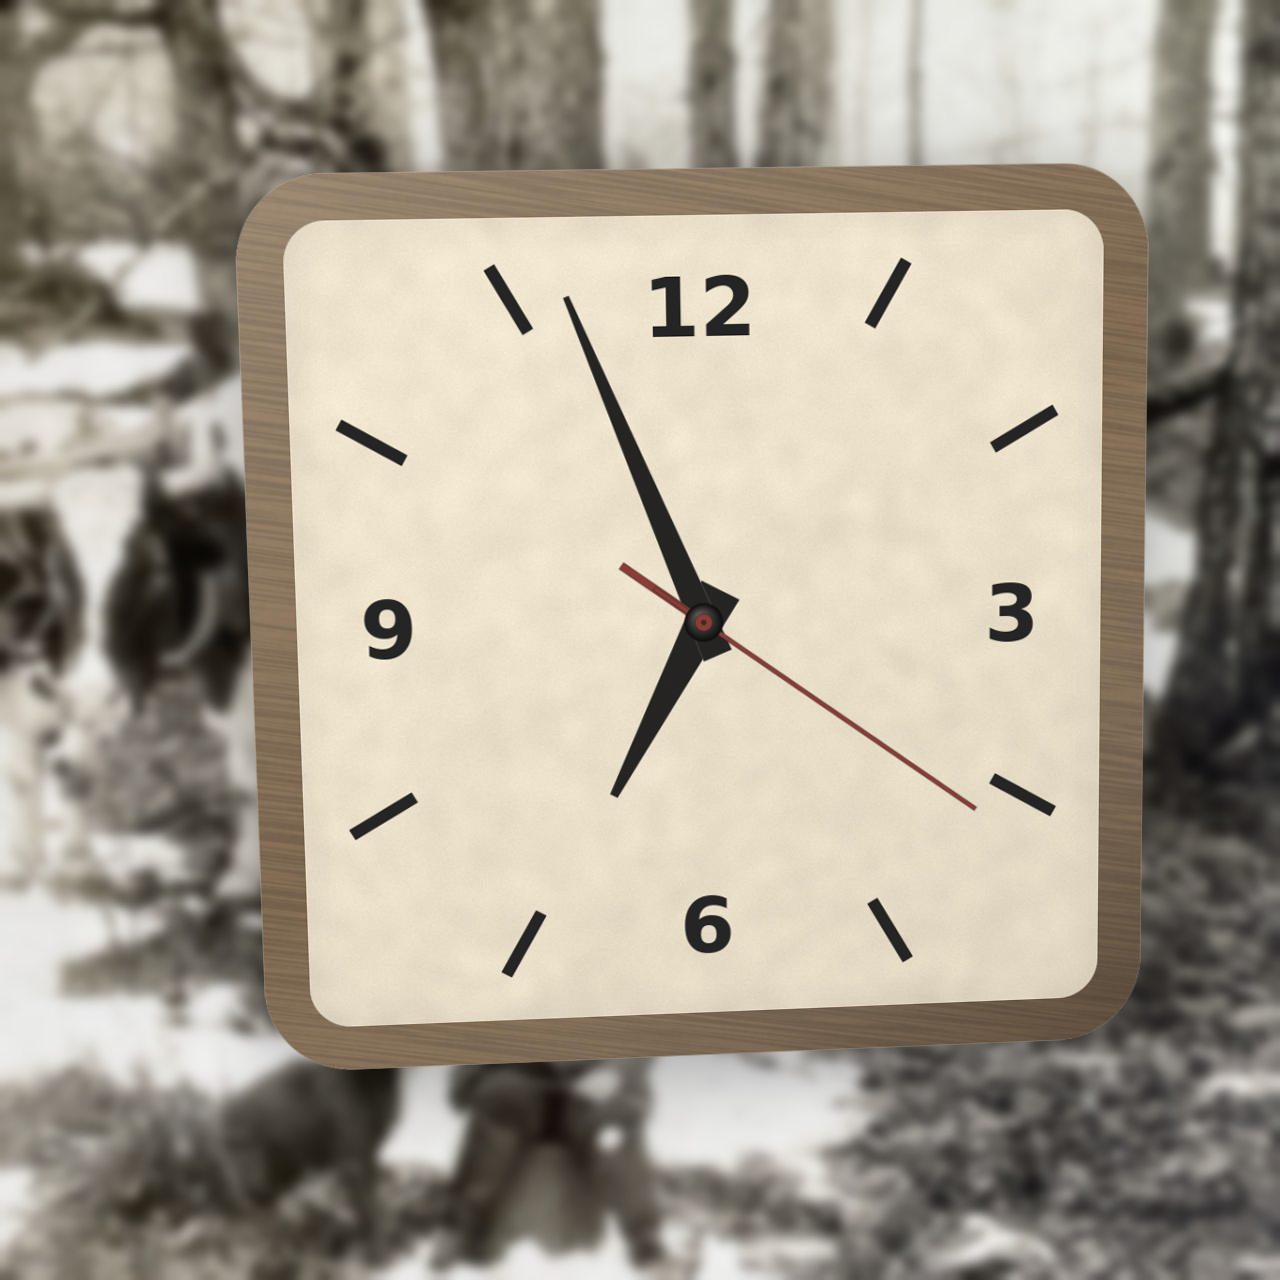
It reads 6,56,21
